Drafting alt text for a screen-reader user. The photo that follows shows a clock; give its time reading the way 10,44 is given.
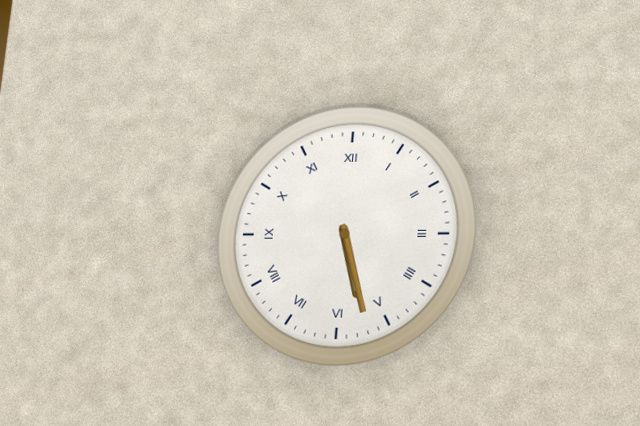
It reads 5,27
